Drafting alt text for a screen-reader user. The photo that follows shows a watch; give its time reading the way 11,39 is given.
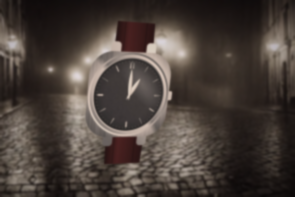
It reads 1,00
